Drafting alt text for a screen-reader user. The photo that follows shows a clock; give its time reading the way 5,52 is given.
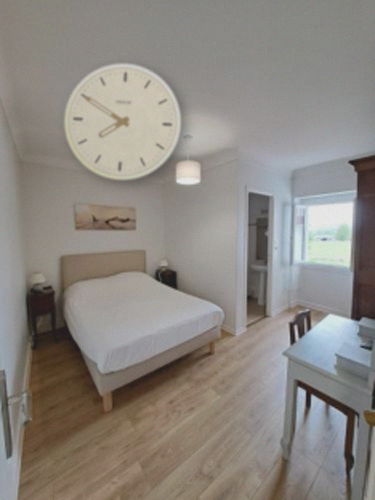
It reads 7,50
